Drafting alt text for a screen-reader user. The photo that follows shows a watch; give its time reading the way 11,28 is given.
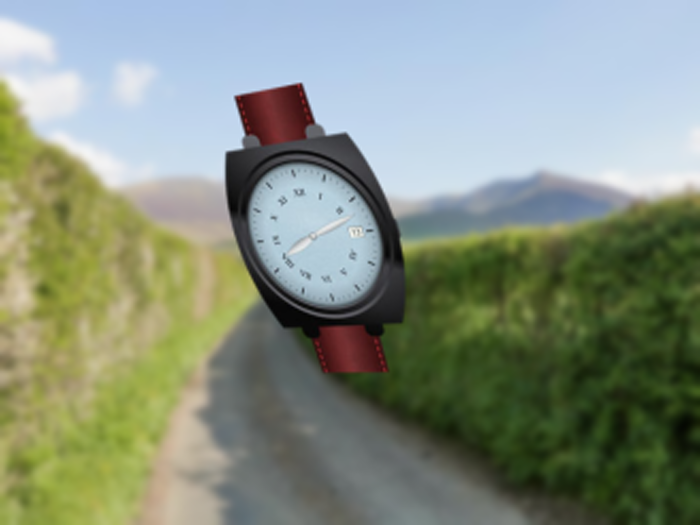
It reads 8,12
